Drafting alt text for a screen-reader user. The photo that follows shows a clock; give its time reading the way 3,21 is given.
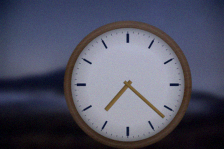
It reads 7,22
